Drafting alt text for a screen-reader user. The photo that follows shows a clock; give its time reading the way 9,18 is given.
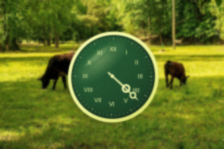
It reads 4,22
